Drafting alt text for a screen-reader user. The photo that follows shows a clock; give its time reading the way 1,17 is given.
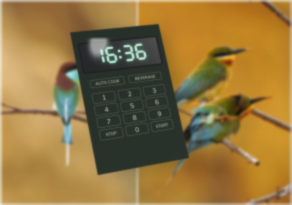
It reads 16,36
